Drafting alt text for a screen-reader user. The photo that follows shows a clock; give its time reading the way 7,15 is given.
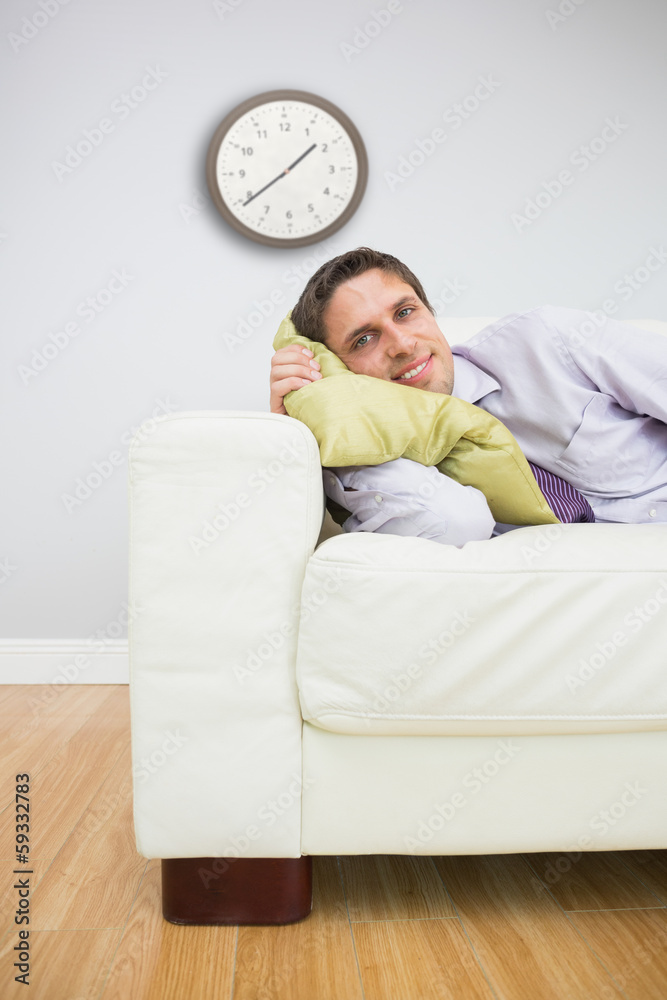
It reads 1,39
